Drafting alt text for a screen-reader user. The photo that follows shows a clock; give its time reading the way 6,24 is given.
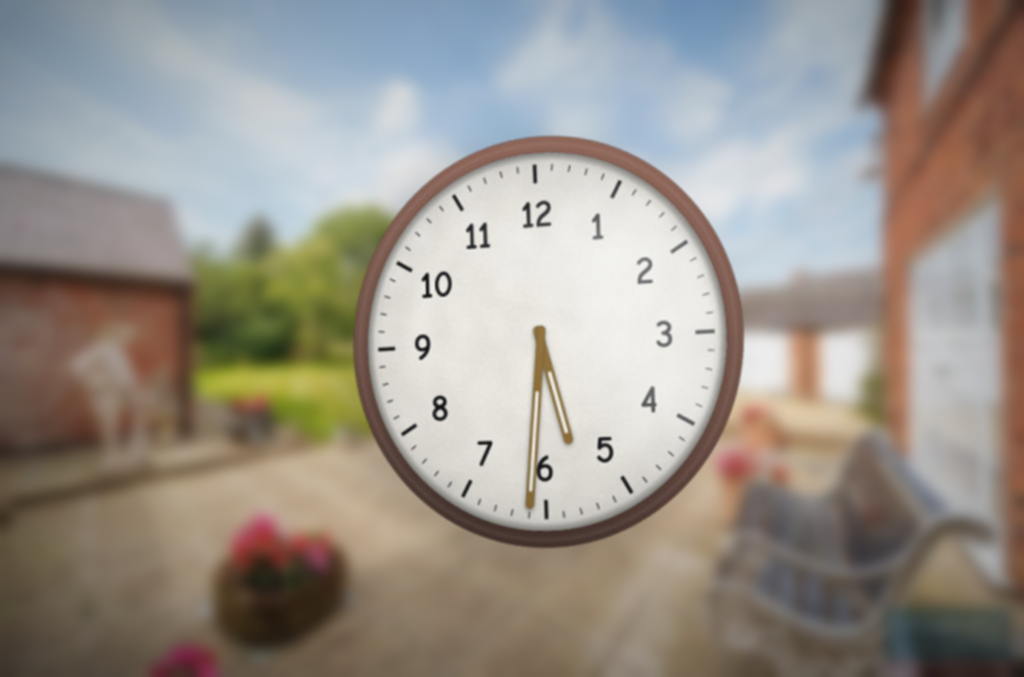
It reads 5,31
